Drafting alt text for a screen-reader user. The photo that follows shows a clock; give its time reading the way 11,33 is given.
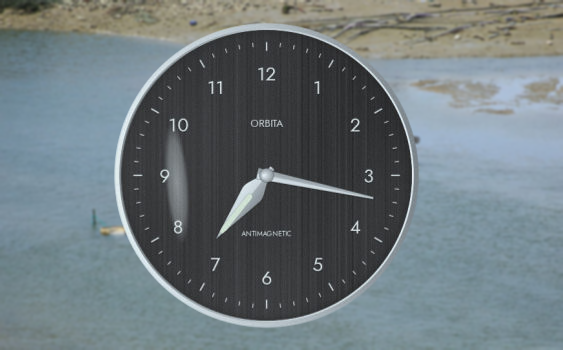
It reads 7,17
